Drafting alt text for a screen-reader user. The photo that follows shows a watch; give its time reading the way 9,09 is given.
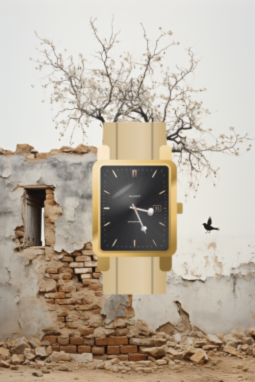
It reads 3,26
